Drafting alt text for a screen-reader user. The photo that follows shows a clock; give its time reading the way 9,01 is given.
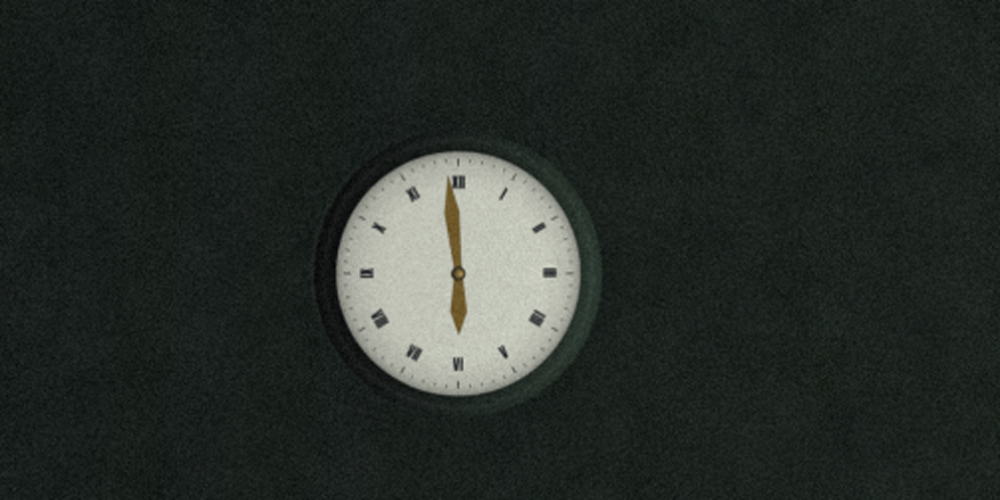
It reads 5,59
